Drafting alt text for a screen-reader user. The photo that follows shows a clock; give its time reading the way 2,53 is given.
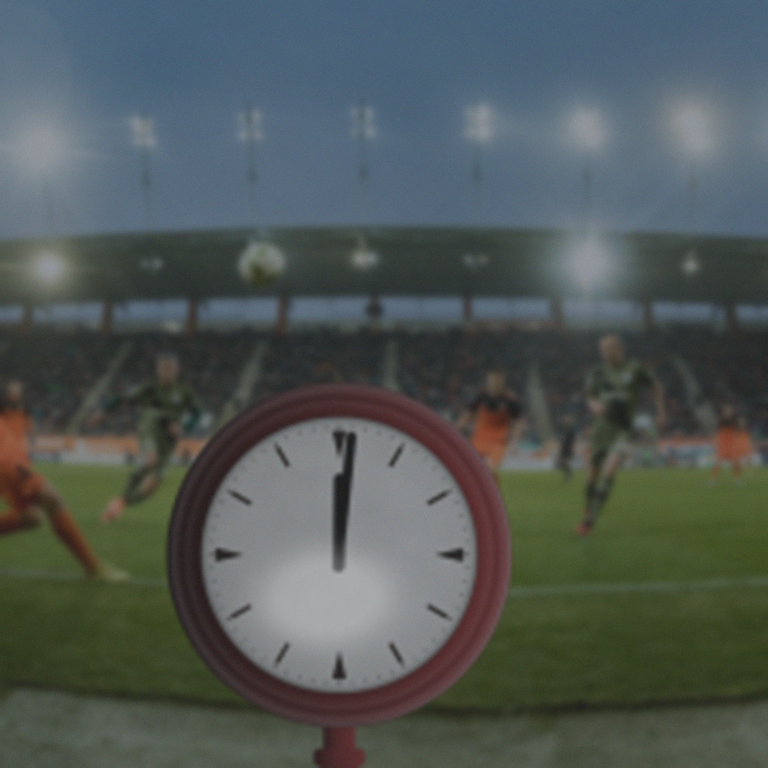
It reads 12,01
